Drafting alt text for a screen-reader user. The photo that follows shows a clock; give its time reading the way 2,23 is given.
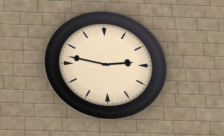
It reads 2,47
